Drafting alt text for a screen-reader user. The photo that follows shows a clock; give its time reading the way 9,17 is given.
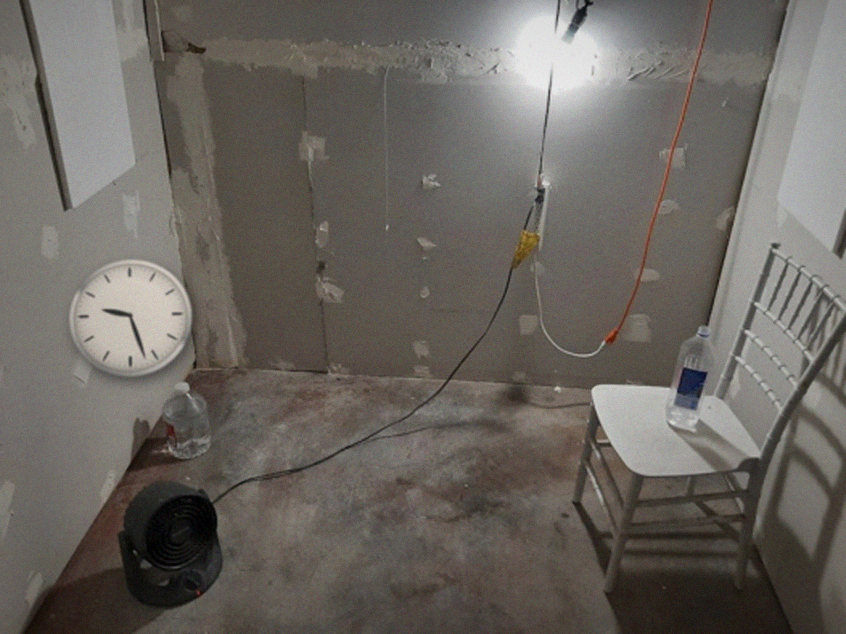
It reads 9,27
